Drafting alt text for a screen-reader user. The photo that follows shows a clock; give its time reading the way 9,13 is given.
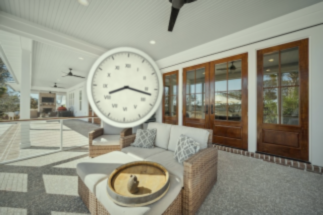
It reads 8,17
